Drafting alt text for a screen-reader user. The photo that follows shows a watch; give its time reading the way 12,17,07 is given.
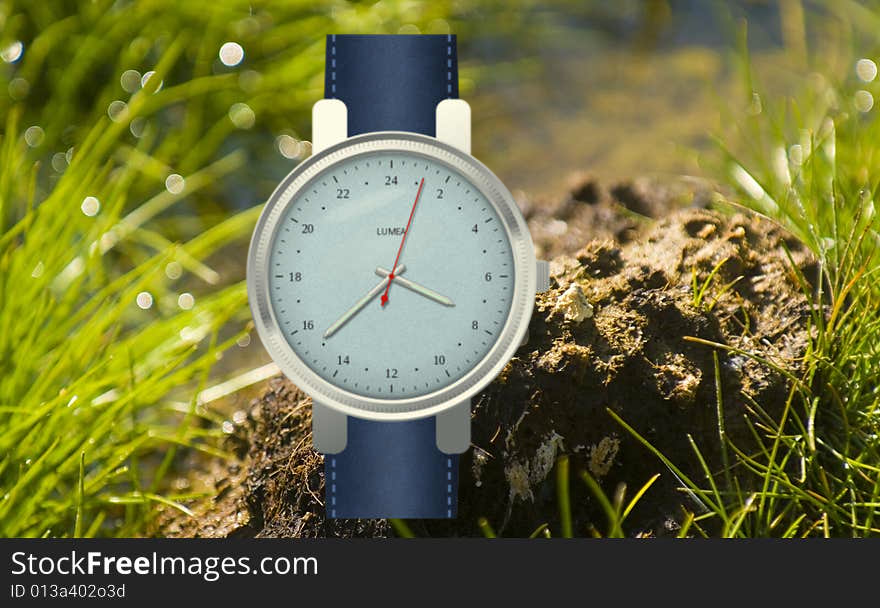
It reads 7,38,03
